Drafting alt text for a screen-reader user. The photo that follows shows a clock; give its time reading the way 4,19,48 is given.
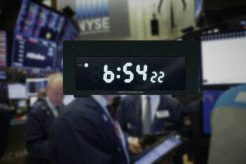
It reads 6,54,22
